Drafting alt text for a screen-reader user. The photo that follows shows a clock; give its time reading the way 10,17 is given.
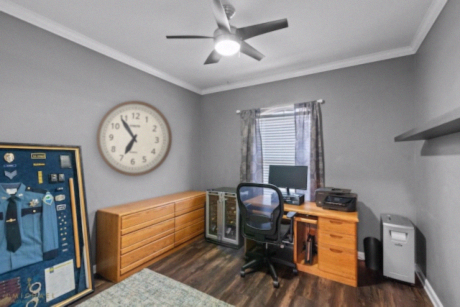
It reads 6,54
